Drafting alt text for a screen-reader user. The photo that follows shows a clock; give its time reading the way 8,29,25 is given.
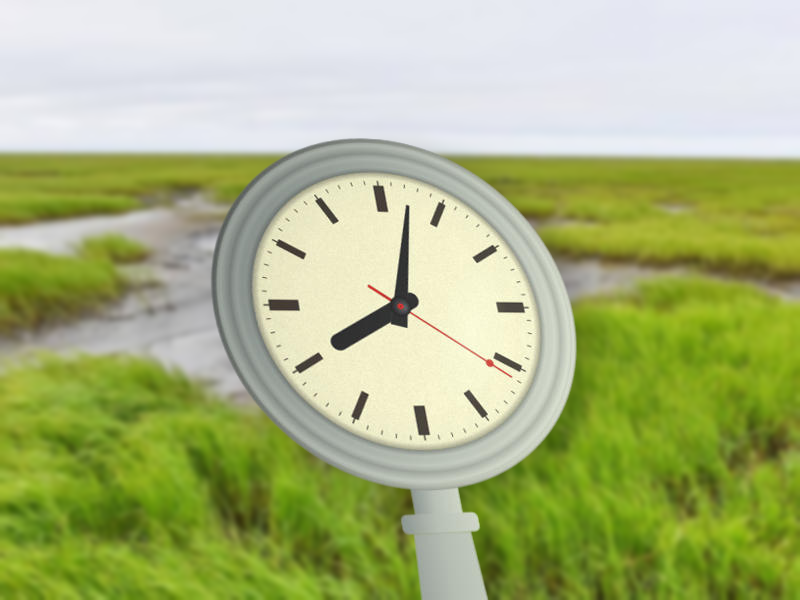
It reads 8,02,21
